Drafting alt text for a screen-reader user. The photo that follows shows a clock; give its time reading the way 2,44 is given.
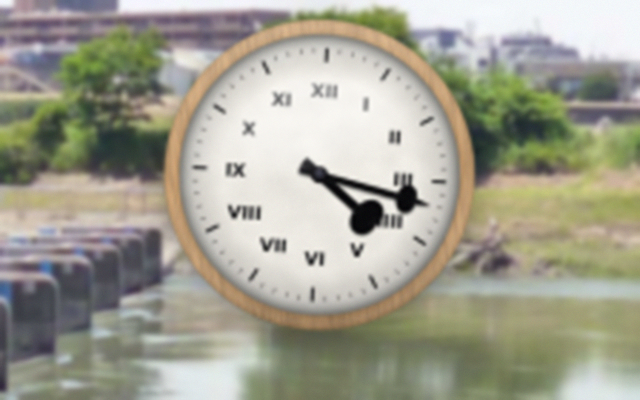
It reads 4,17
